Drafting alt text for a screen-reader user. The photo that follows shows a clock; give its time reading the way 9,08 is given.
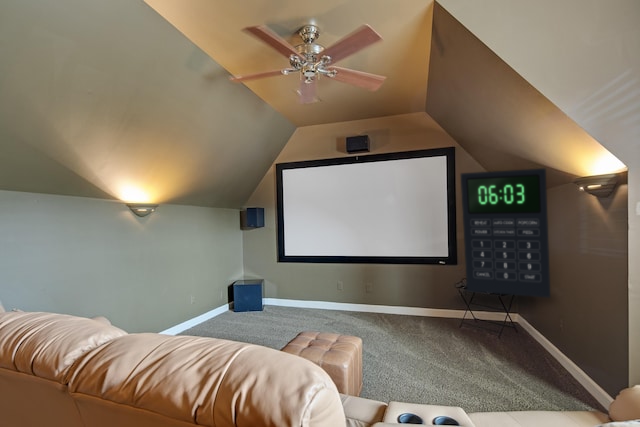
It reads 6,03
